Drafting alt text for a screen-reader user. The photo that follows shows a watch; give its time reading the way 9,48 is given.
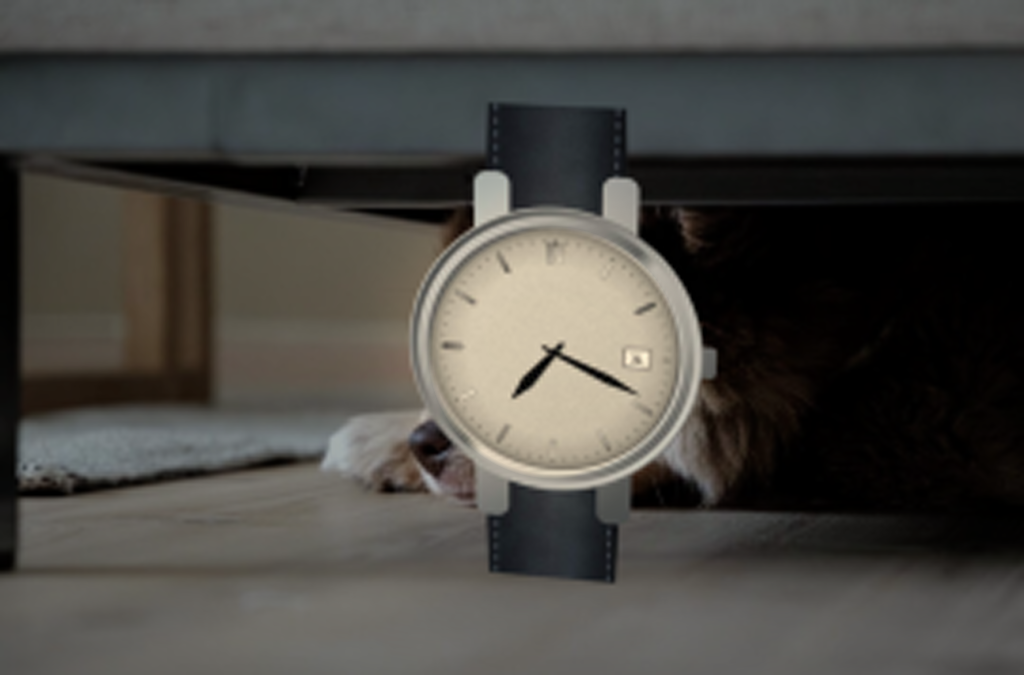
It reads 7,19
